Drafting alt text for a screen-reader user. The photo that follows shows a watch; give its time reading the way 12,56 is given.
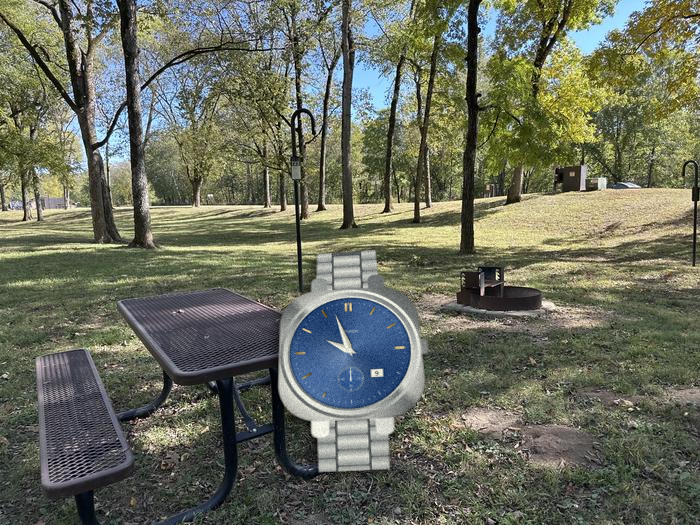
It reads 9,57
